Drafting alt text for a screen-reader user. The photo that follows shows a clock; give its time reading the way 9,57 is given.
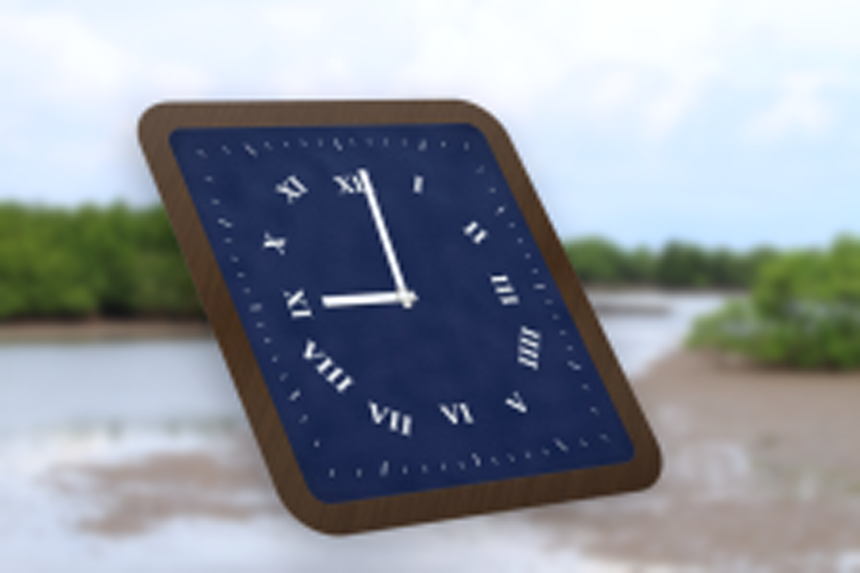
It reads 9,01
